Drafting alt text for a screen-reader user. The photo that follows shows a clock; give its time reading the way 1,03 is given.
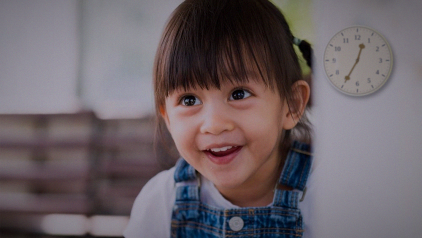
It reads 12,35
